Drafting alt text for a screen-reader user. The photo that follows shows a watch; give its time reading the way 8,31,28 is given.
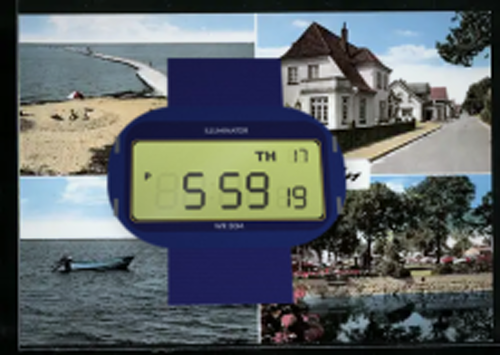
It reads 5,59,19
